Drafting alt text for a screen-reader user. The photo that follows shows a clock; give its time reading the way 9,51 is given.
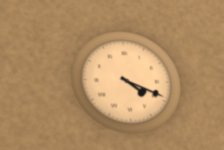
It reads 4,19
